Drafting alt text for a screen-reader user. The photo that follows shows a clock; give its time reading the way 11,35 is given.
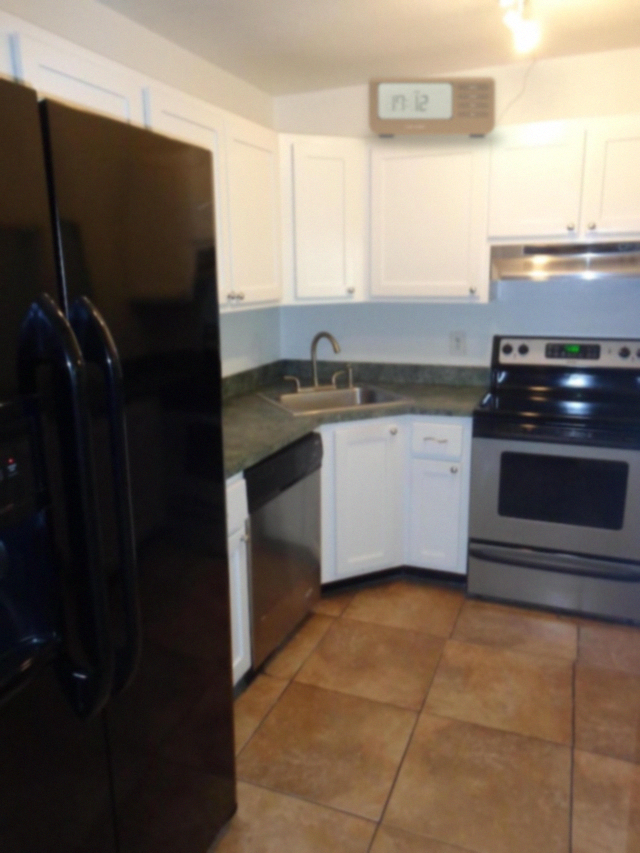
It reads 17,12
